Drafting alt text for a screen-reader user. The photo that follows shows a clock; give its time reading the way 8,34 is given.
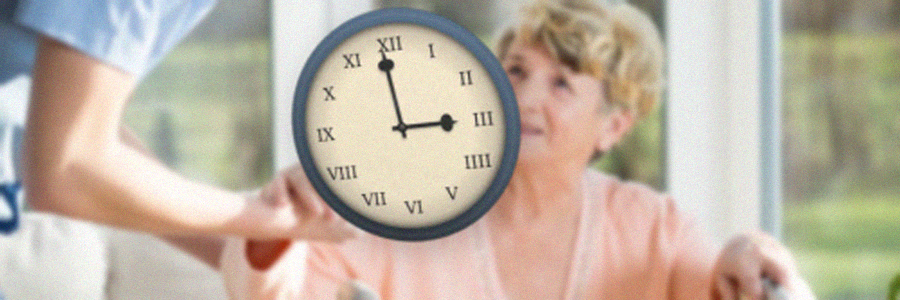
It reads 2,59
